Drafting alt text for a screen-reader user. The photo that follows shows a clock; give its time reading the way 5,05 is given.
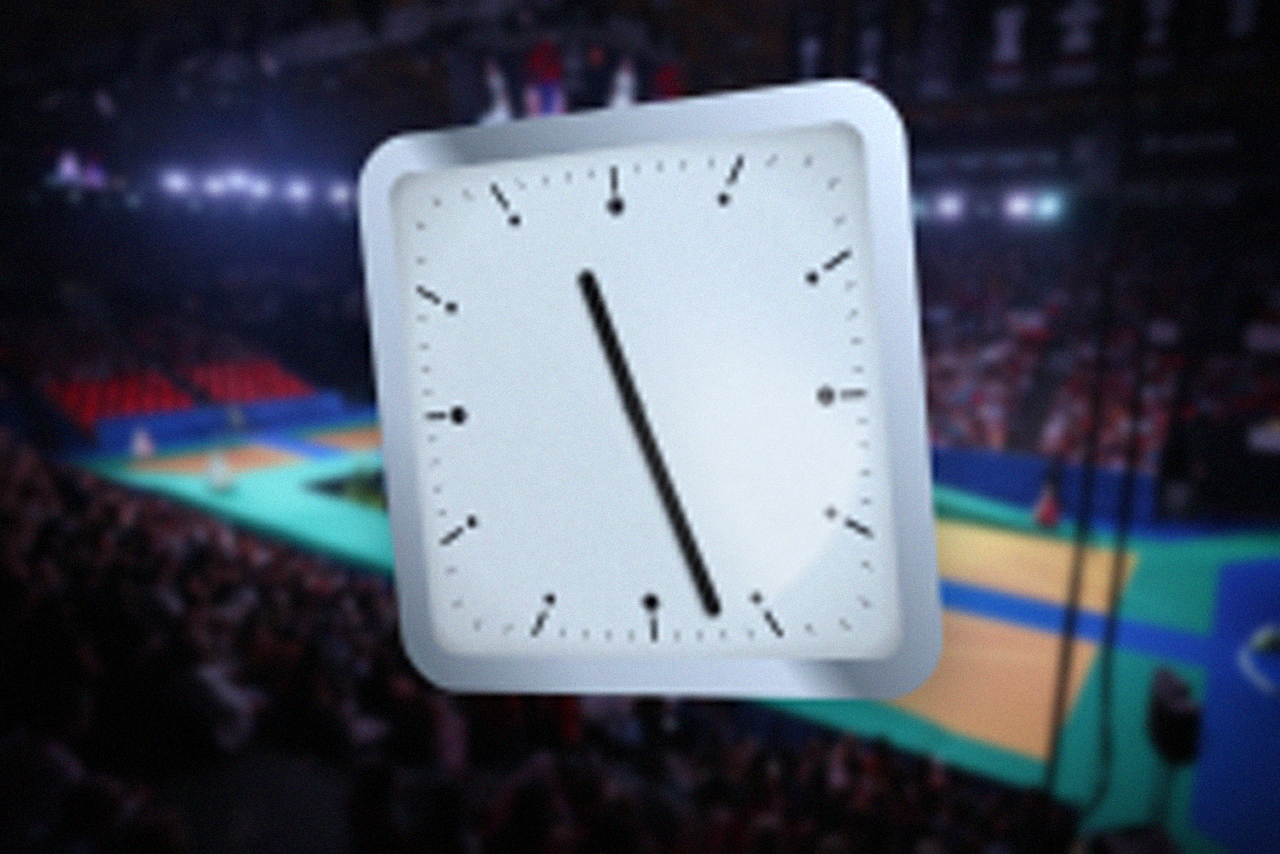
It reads 11,27
